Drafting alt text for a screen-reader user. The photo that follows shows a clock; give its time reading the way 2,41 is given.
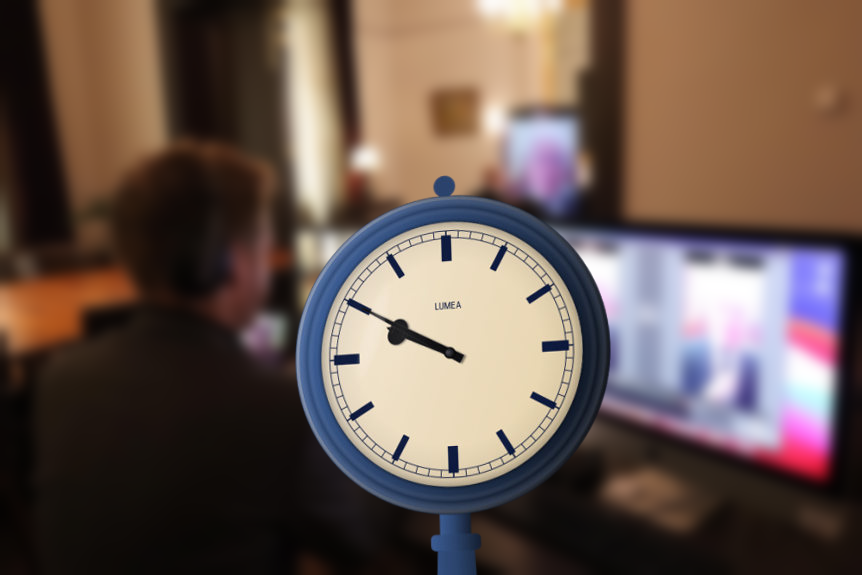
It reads 9,50
